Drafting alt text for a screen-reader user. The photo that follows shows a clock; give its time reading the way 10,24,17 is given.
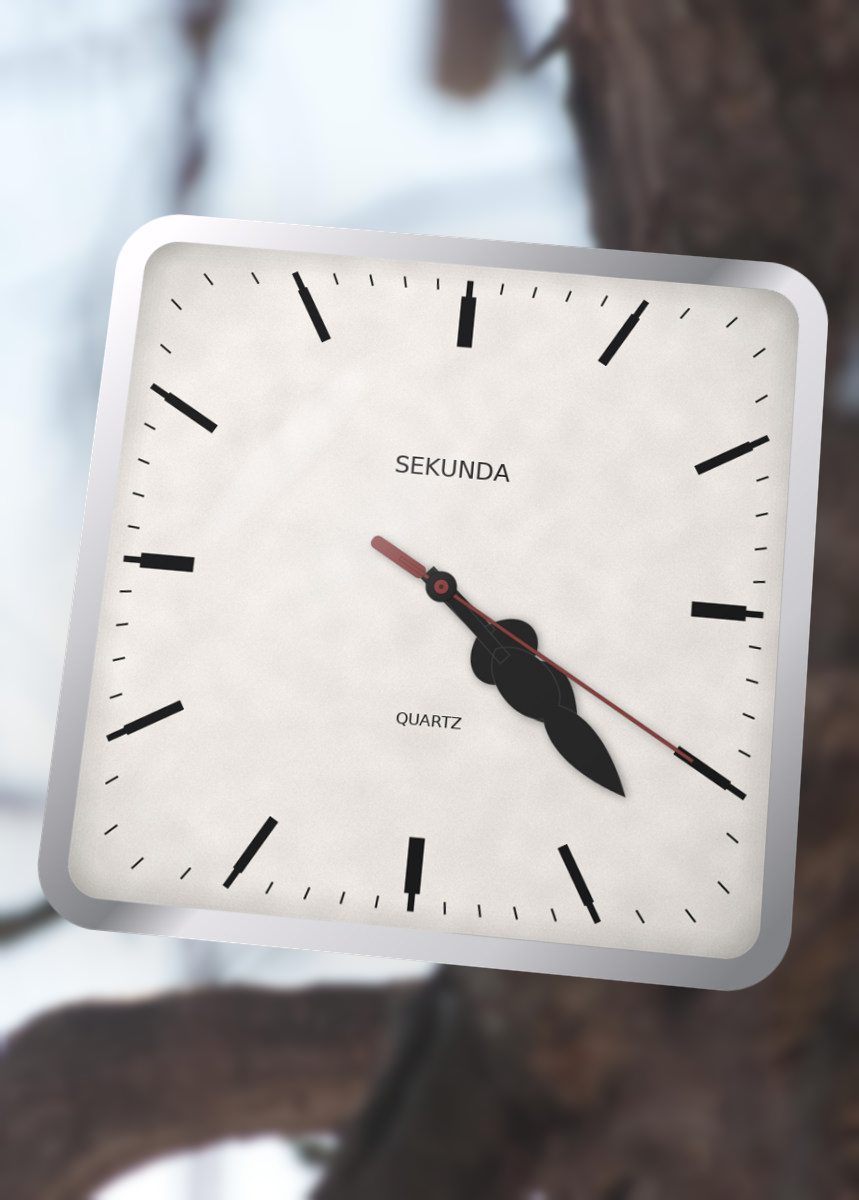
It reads 4,22,20
